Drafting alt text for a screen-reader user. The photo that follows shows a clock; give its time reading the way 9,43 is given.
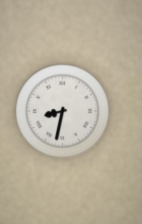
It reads 8,32
